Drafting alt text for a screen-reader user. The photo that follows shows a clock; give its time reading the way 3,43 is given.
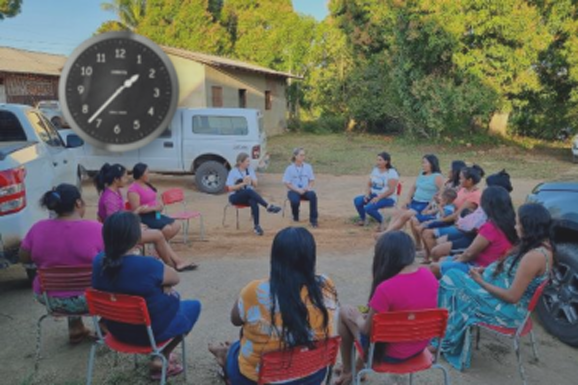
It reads 1,37
